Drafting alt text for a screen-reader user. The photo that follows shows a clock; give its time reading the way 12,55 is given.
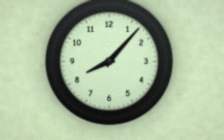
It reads 8,07
